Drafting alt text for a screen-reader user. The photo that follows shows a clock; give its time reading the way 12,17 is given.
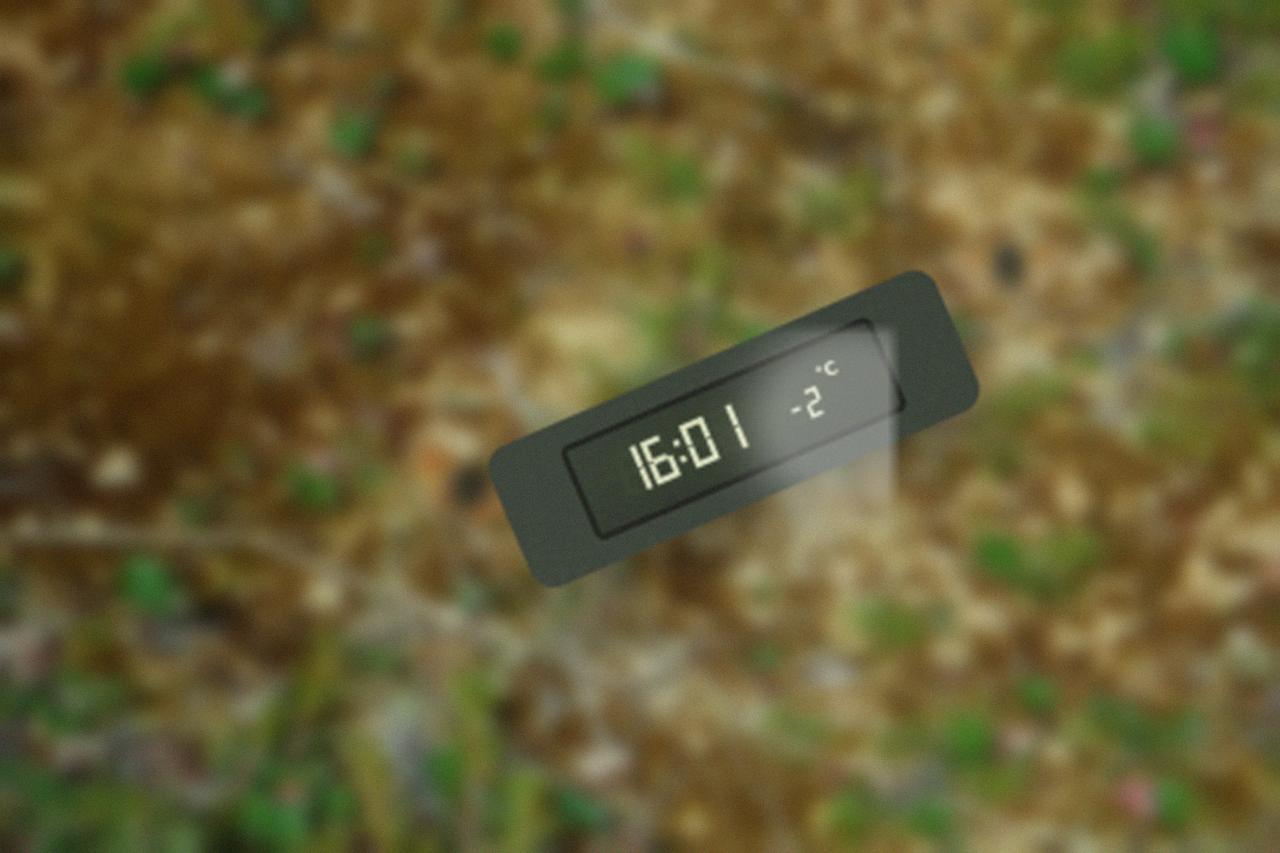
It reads 16,01
